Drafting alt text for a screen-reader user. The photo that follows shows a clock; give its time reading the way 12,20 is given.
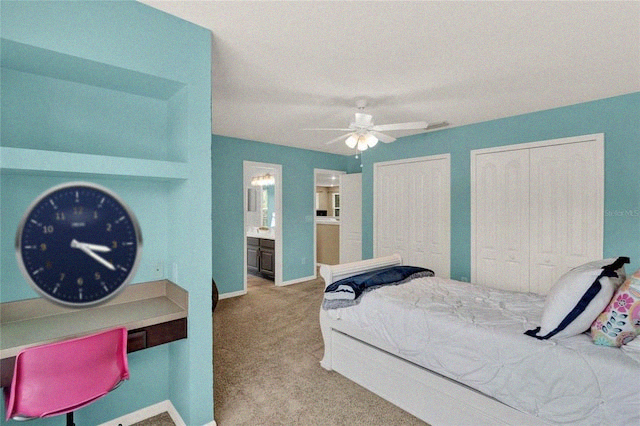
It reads 3,21
